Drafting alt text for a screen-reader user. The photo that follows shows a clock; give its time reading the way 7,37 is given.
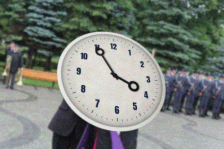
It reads 3,55
